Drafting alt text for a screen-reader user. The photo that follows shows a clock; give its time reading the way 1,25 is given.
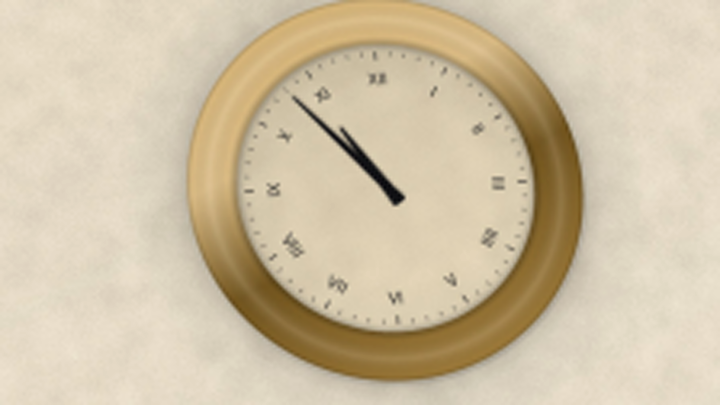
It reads 10,53
